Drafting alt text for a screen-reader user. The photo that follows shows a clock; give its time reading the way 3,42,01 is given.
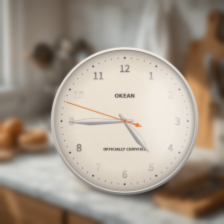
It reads 4,44,48
